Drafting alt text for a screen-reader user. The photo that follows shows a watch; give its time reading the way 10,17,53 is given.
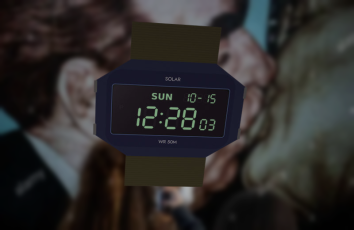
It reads 12,28,03
